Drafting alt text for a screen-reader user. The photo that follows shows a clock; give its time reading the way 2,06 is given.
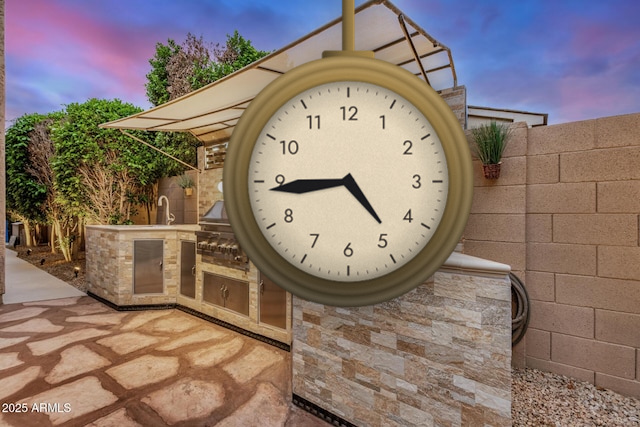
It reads 4,44
